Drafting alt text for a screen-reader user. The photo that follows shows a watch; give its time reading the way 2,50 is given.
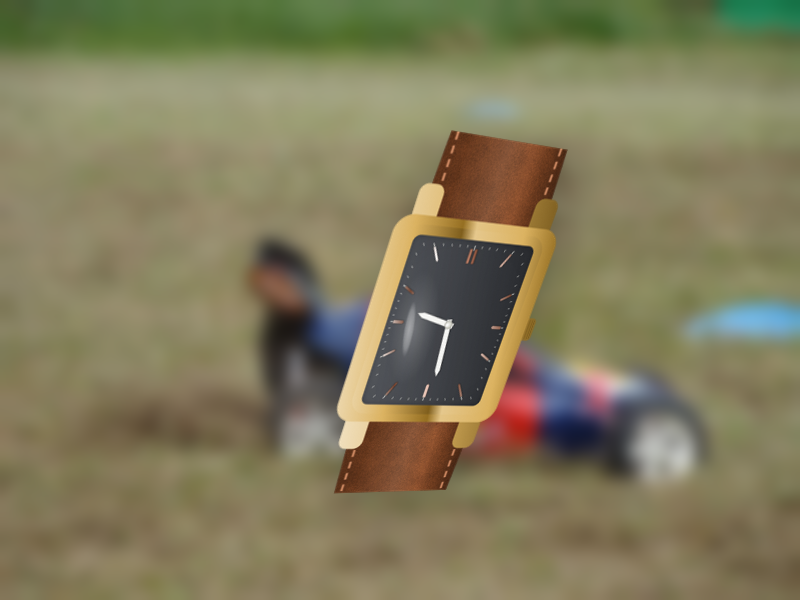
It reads 9,29
